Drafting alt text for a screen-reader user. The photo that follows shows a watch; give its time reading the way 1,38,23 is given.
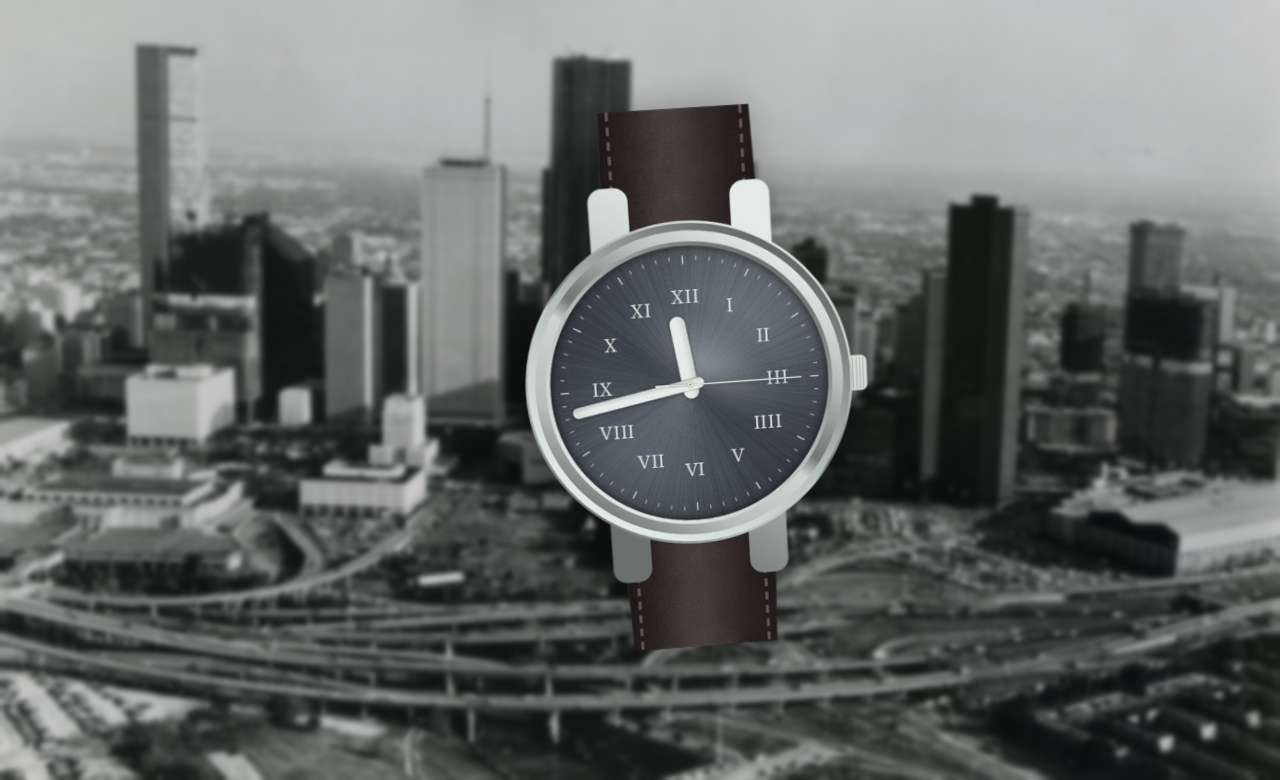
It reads 11,43,15
